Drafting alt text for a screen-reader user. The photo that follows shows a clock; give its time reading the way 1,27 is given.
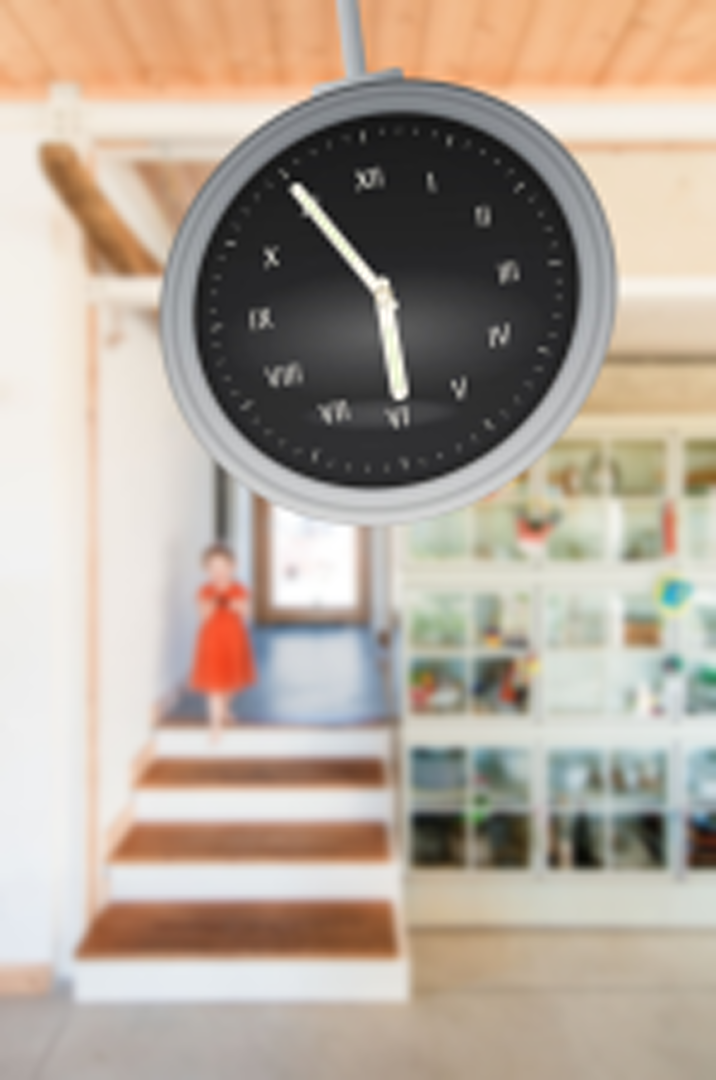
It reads 5,55
